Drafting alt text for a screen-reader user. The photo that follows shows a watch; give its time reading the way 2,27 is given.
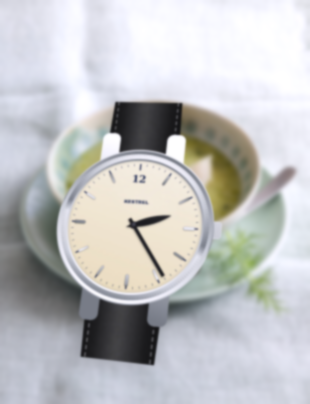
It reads 2,24
